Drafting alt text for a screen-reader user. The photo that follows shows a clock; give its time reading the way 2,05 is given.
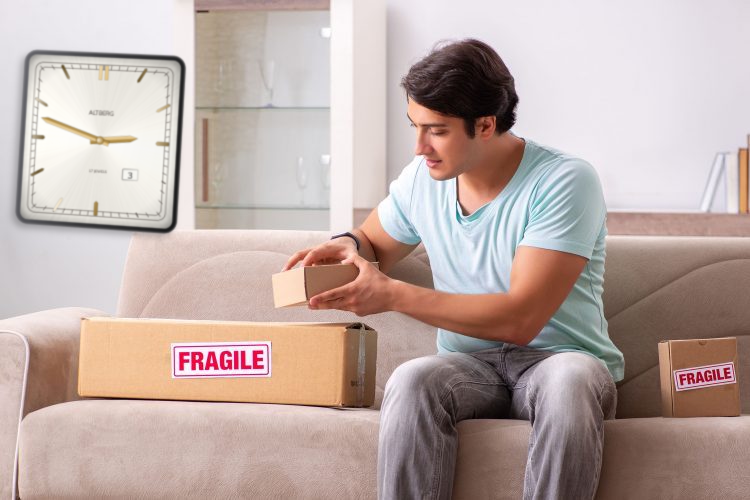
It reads 2,48
